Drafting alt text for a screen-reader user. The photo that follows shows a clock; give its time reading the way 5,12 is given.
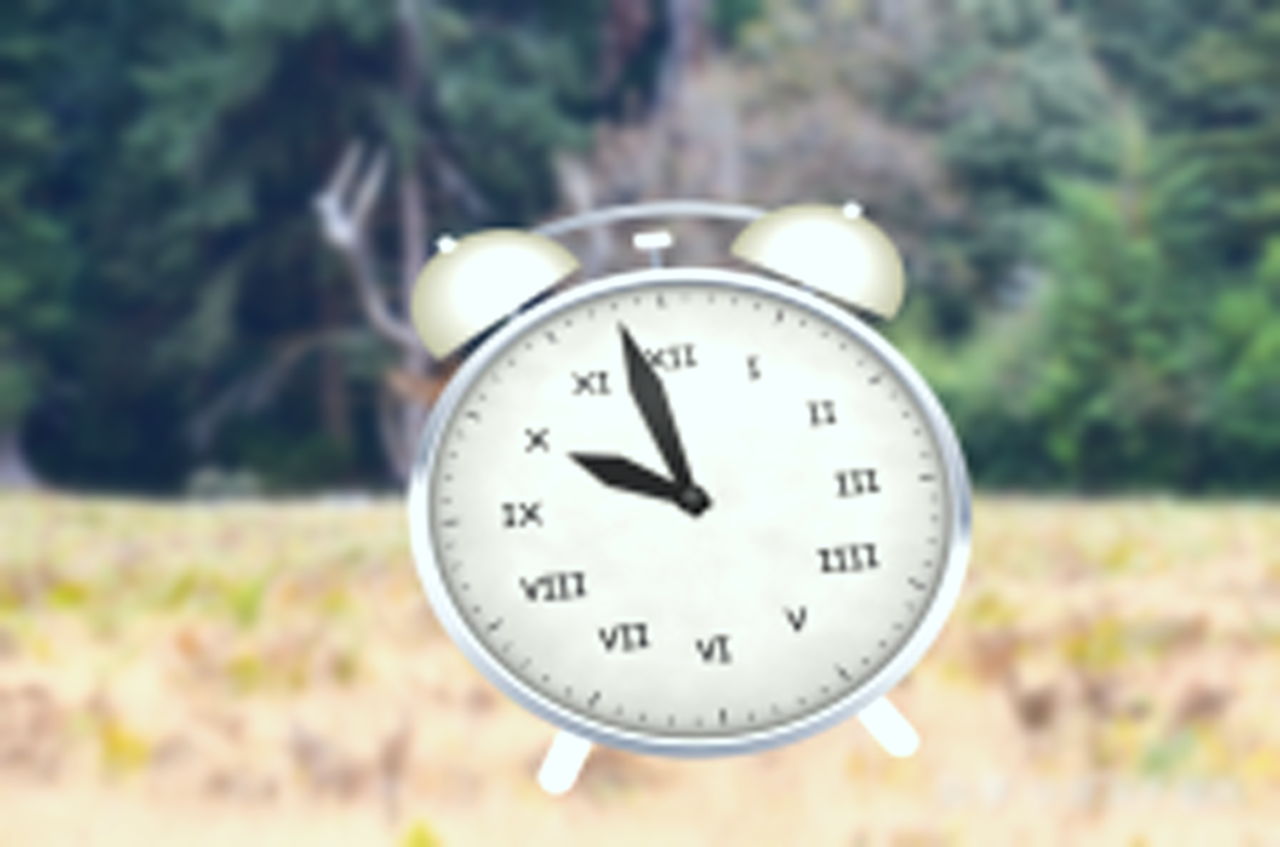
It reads 9,58
